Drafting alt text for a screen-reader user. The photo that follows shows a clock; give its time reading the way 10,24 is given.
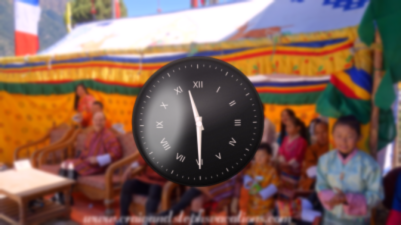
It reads 11,30
